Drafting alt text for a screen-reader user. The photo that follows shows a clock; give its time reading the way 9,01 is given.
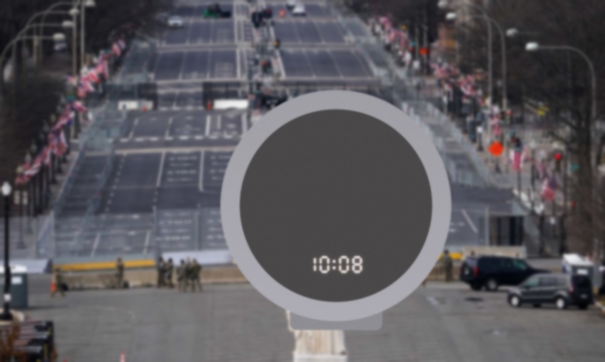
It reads 10,08
